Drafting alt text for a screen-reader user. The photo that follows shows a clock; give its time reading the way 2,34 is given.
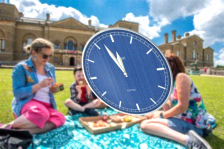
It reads 11,57
